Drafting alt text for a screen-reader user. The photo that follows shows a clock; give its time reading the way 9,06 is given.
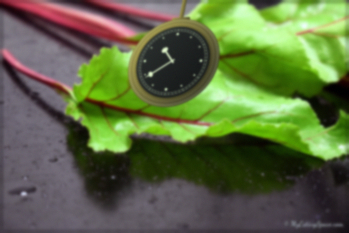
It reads 10,39
